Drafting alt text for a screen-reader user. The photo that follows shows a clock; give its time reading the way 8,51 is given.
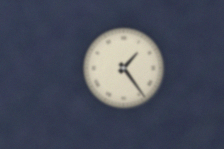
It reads 1,24
